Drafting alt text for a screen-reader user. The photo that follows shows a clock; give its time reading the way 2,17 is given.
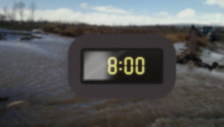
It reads 8,00
